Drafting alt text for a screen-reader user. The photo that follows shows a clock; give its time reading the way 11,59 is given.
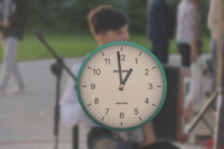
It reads 12,59
